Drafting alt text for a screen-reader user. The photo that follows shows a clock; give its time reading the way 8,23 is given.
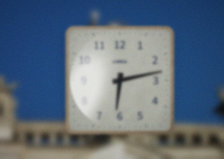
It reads 6,13
